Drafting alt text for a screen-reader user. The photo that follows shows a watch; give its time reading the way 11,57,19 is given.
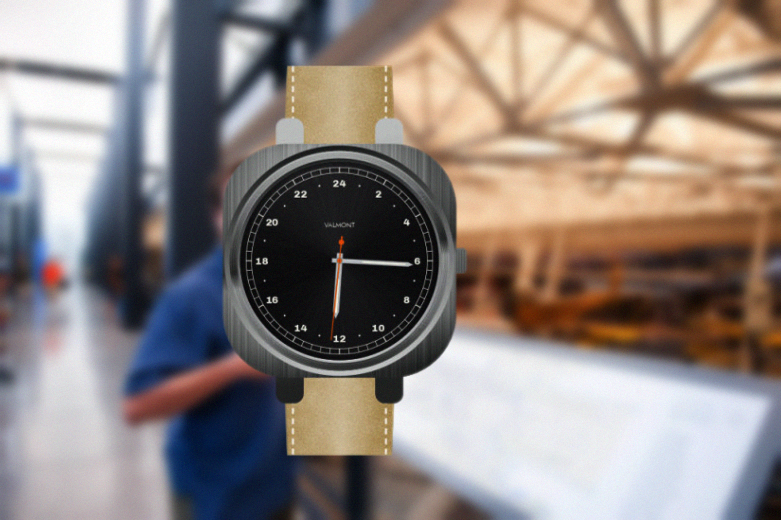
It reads 12,15,31
